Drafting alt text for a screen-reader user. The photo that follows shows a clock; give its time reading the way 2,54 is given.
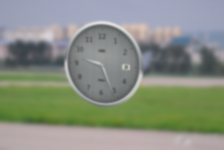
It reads 9,26
